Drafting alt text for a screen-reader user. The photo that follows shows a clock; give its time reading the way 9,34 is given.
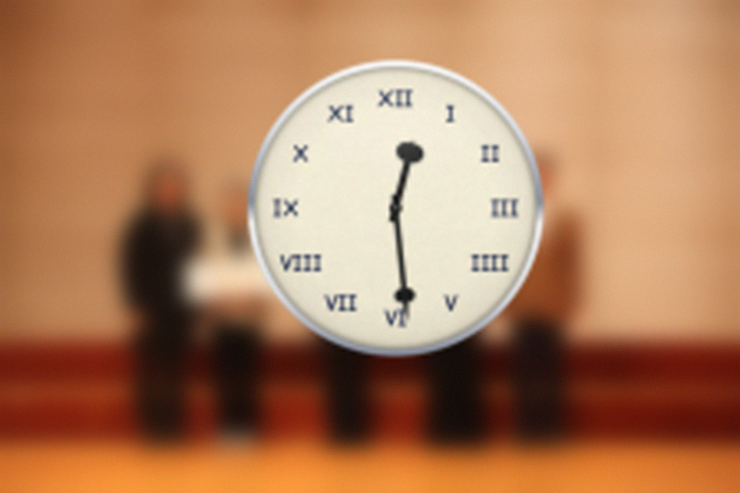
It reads 12,29
